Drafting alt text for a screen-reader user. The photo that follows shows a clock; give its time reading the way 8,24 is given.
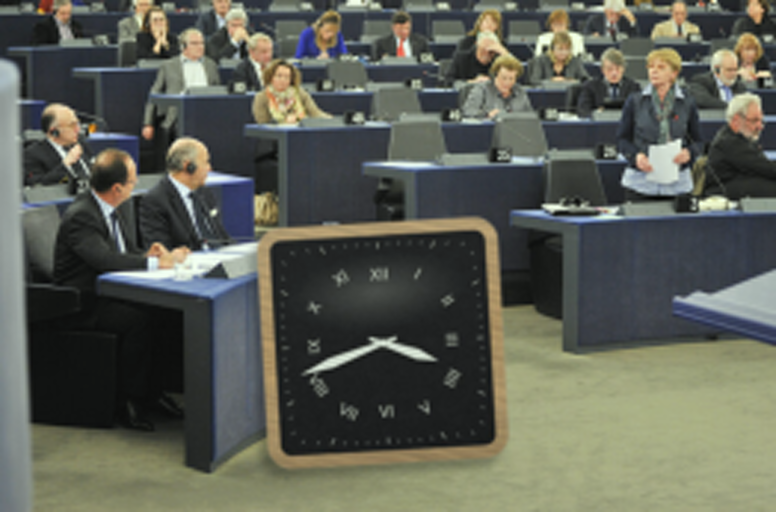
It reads 3,42
